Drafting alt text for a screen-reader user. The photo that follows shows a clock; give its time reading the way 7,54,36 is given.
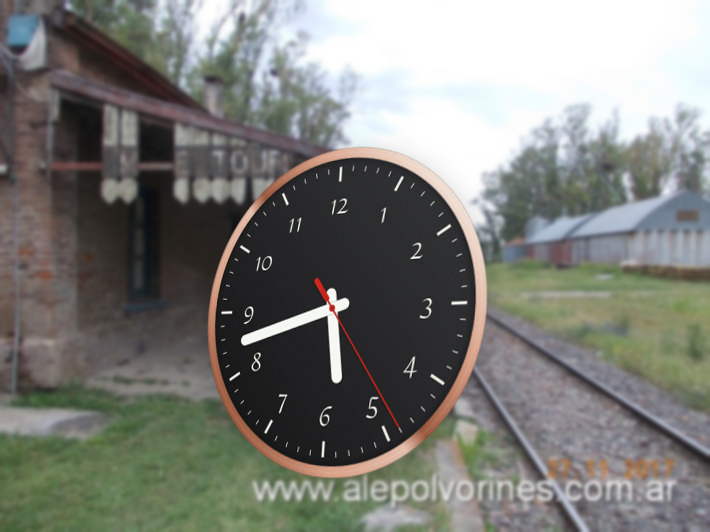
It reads 5,42,24
